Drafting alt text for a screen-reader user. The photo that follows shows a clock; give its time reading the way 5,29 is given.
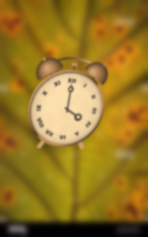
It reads 4,00
